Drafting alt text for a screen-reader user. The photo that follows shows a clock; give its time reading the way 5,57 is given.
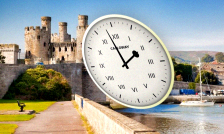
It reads 1,58
